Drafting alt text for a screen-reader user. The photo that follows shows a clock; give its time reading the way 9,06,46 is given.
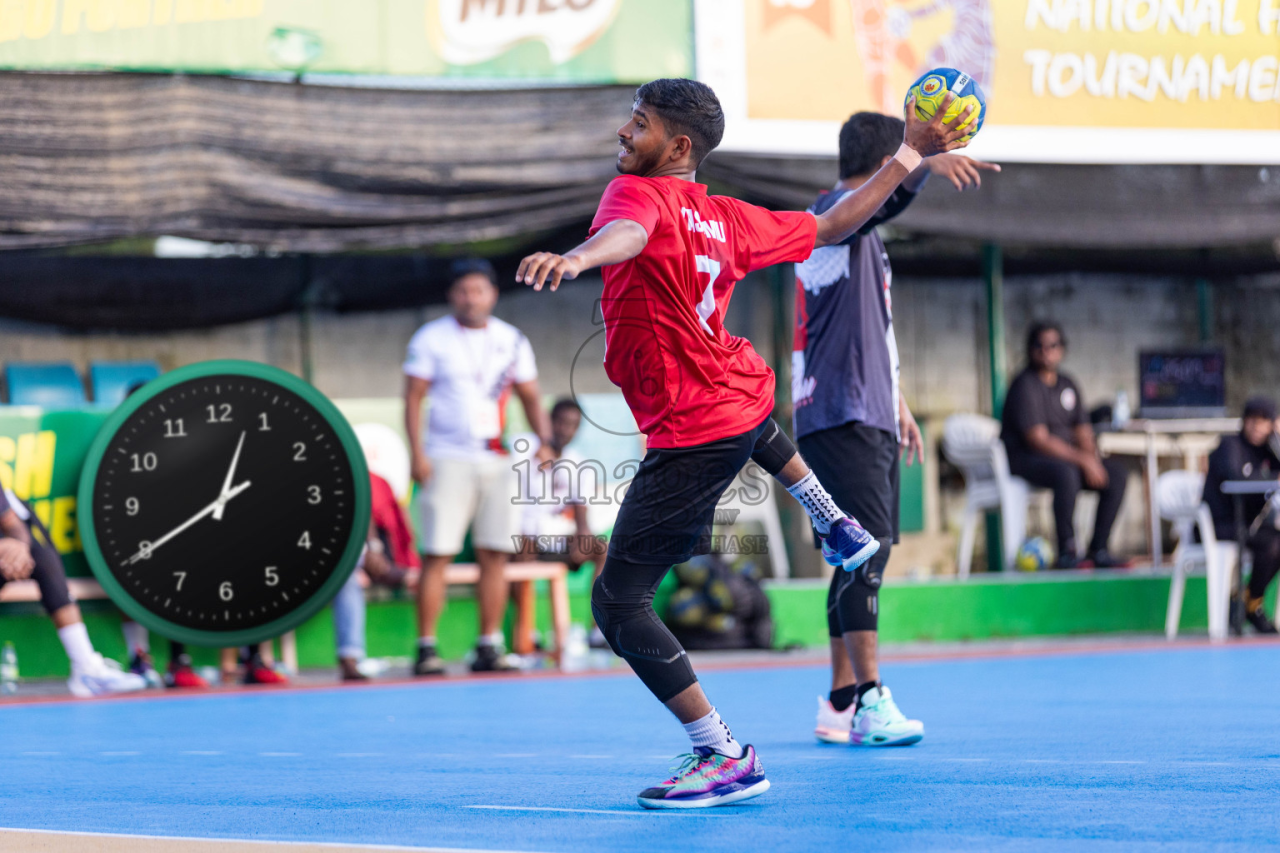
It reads 12,39,40
